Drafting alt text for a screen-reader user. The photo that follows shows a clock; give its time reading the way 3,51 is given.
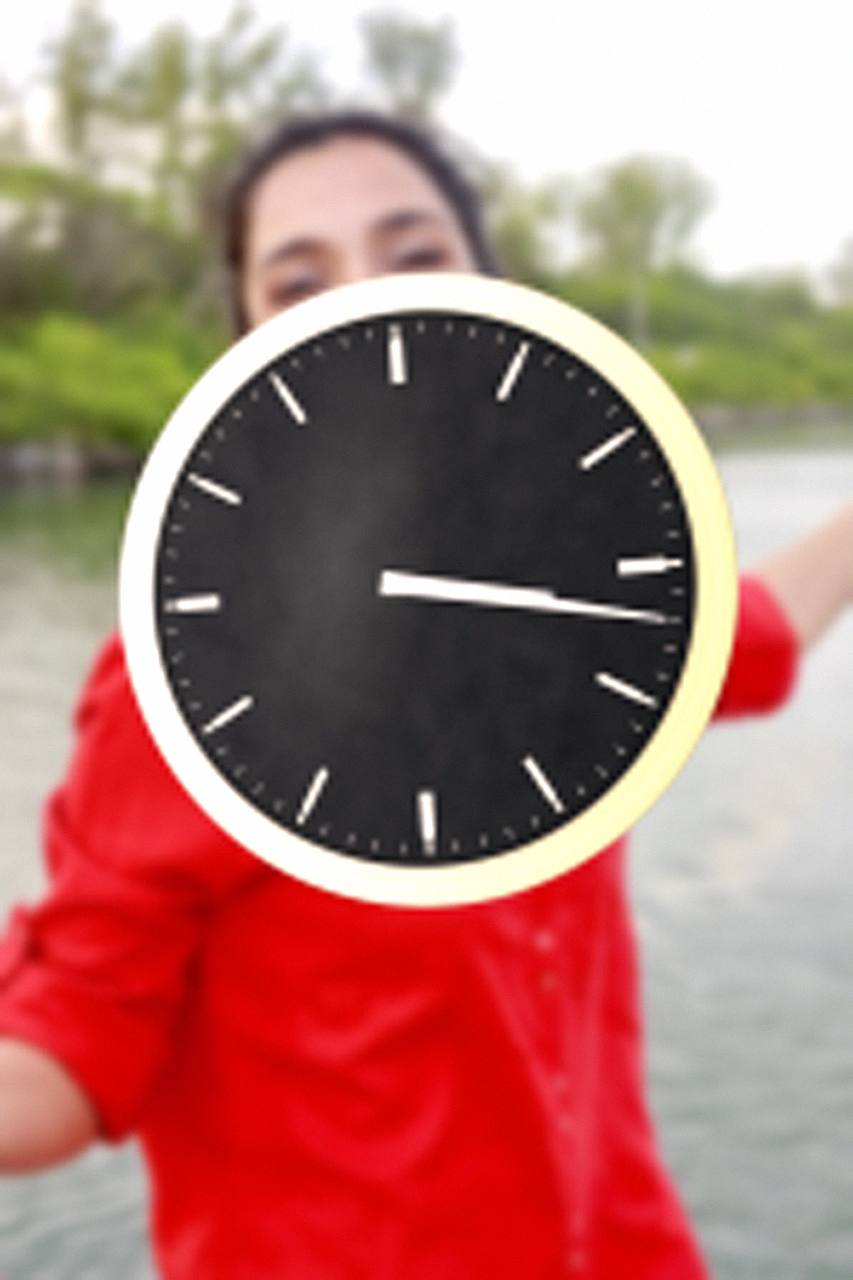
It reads 3,17
